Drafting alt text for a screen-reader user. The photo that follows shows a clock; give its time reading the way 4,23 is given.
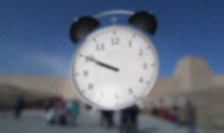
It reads 9,50
